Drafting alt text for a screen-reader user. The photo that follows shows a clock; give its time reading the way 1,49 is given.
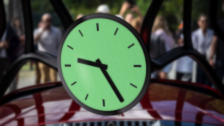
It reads 9,25
